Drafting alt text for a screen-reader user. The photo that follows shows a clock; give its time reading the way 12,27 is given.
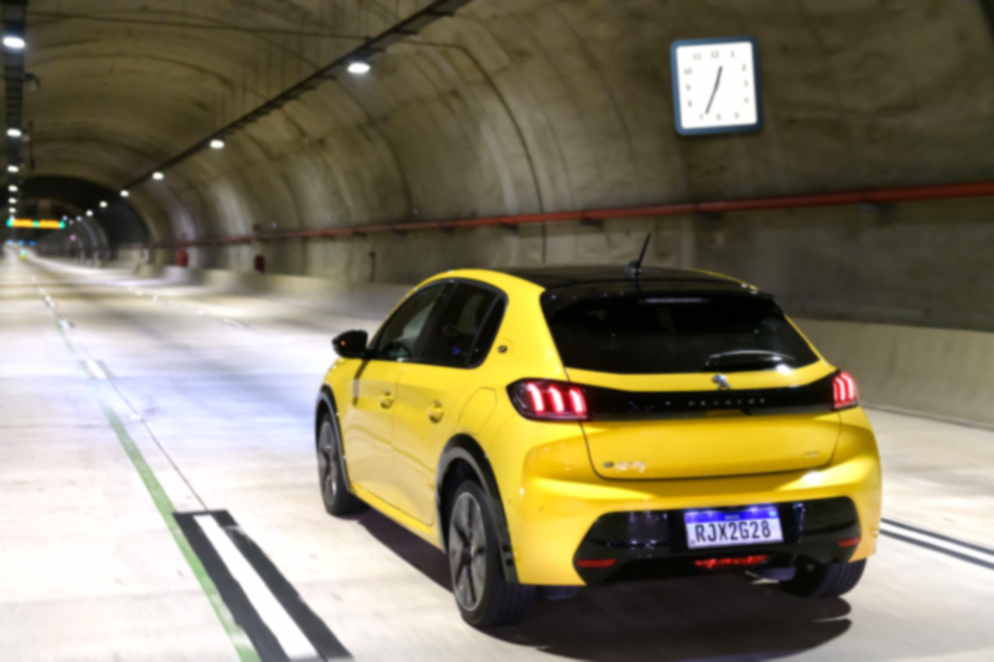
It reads 12,34
